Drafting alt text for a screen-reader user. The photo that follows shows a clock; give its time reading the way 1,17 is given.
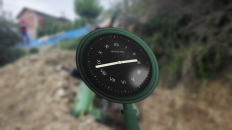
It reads 2,43
